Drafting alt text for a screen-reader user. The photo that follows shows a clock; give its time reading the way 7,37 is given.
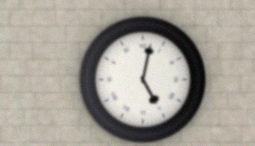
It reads 5,02
